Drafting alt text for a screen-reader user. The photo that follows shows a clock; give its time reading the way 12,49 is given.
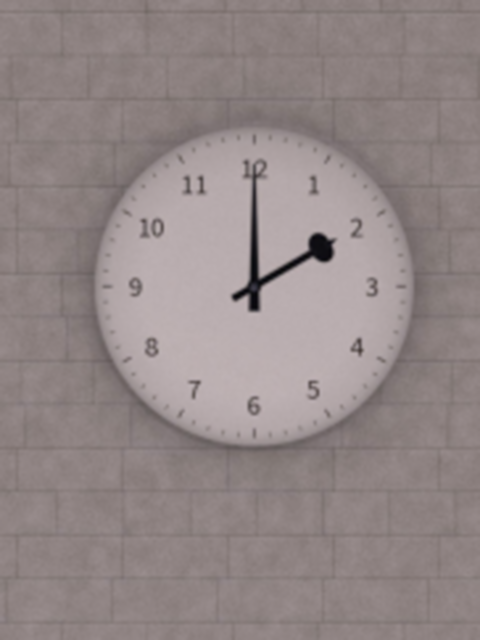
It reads 2,00
